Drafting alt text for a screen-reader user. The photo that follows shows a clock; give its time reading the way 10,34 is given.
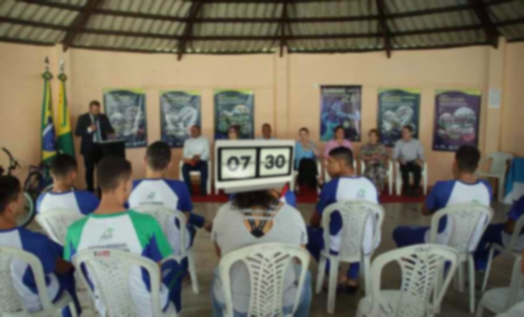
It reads 7,30
